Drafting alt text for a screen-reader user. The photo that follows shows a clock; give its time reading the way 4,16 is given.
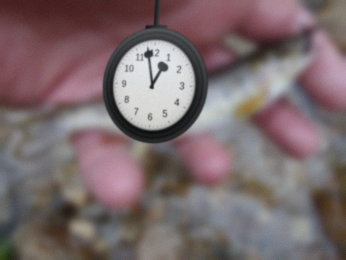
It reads 12,58
